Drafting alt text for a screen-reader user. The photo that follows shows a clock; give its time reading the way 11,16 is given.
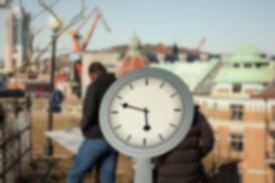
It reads 5,48
